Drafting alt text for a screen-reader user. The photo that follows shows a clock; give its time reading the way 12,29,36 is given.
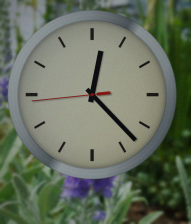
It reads 12,22,44
